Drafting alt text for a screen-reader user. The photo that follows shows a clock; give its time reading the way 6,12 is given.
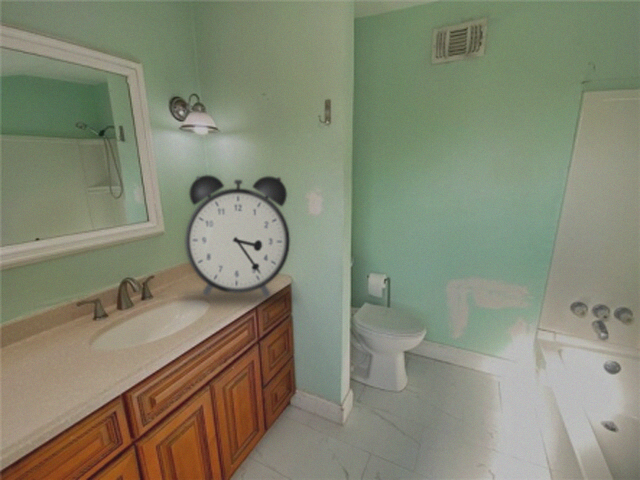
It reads 3,24
